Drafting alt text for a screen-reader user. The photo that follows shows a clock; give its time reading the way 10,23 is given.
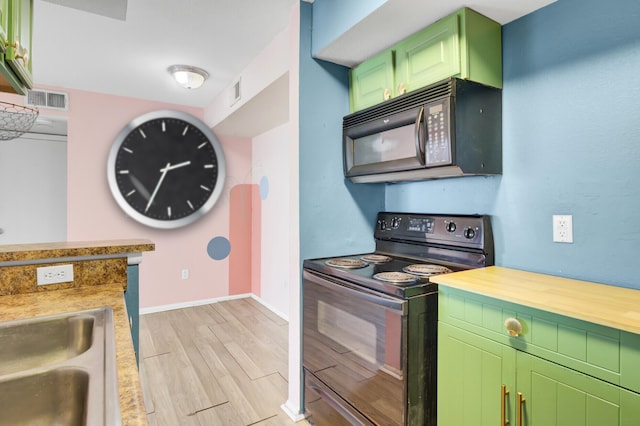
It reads 2,35
